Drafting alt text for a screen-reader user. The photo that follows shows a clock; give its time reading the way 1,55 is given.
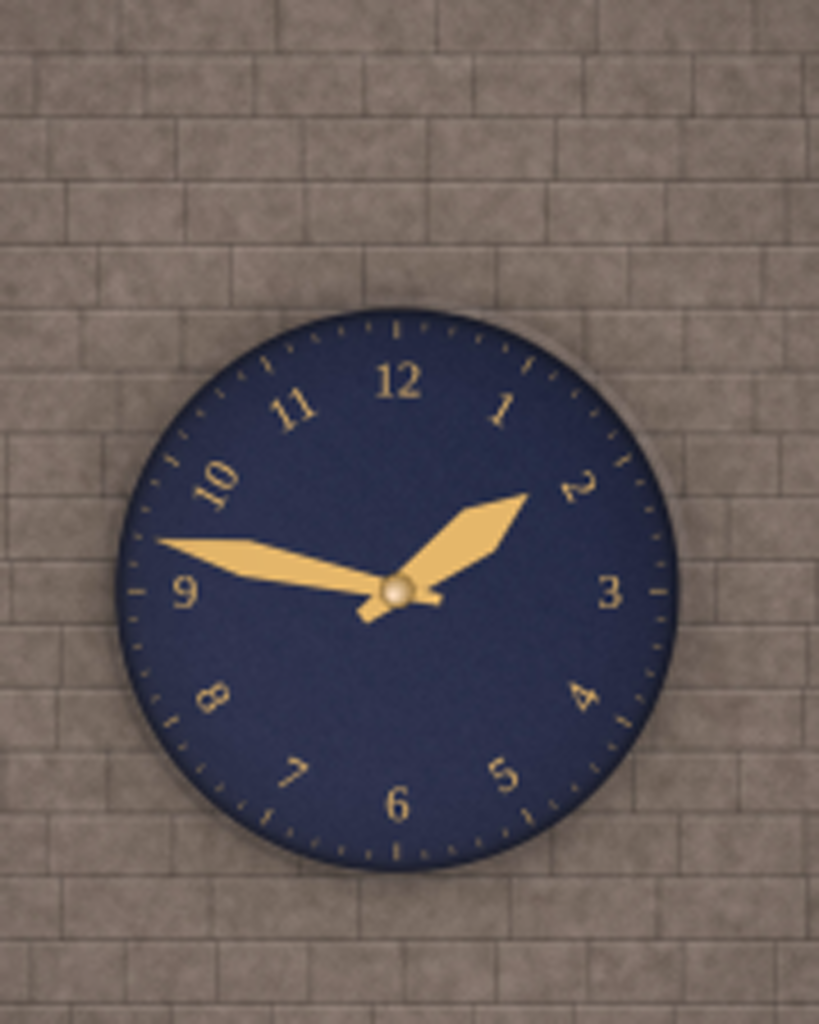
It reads 1,47
